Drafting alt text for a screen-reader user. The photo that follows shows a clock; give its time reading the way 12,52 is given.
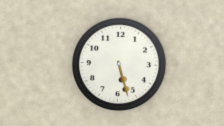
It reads 5,27
